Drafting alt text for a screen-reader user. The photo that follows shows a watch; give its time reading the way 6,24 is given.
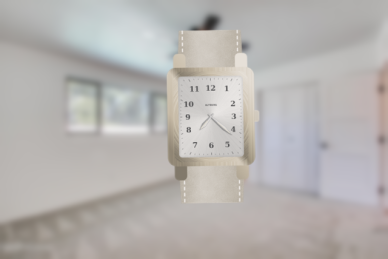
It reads 7,22
